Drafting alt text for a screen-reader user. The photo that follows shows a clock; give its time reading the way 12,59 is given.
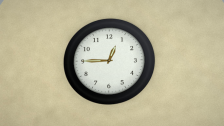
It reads 12,45
